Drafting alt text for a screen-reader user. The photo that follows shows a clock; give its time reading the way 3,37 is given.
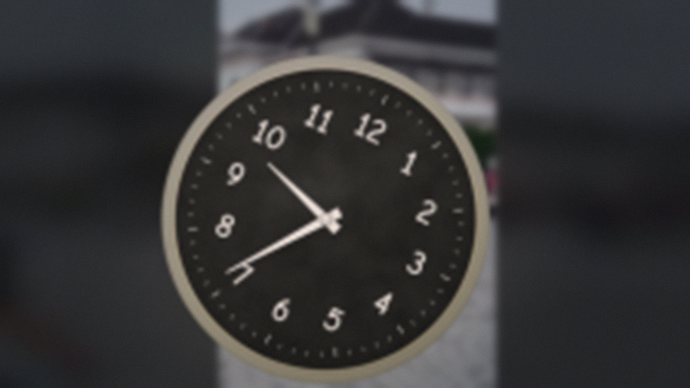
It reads 9,36
